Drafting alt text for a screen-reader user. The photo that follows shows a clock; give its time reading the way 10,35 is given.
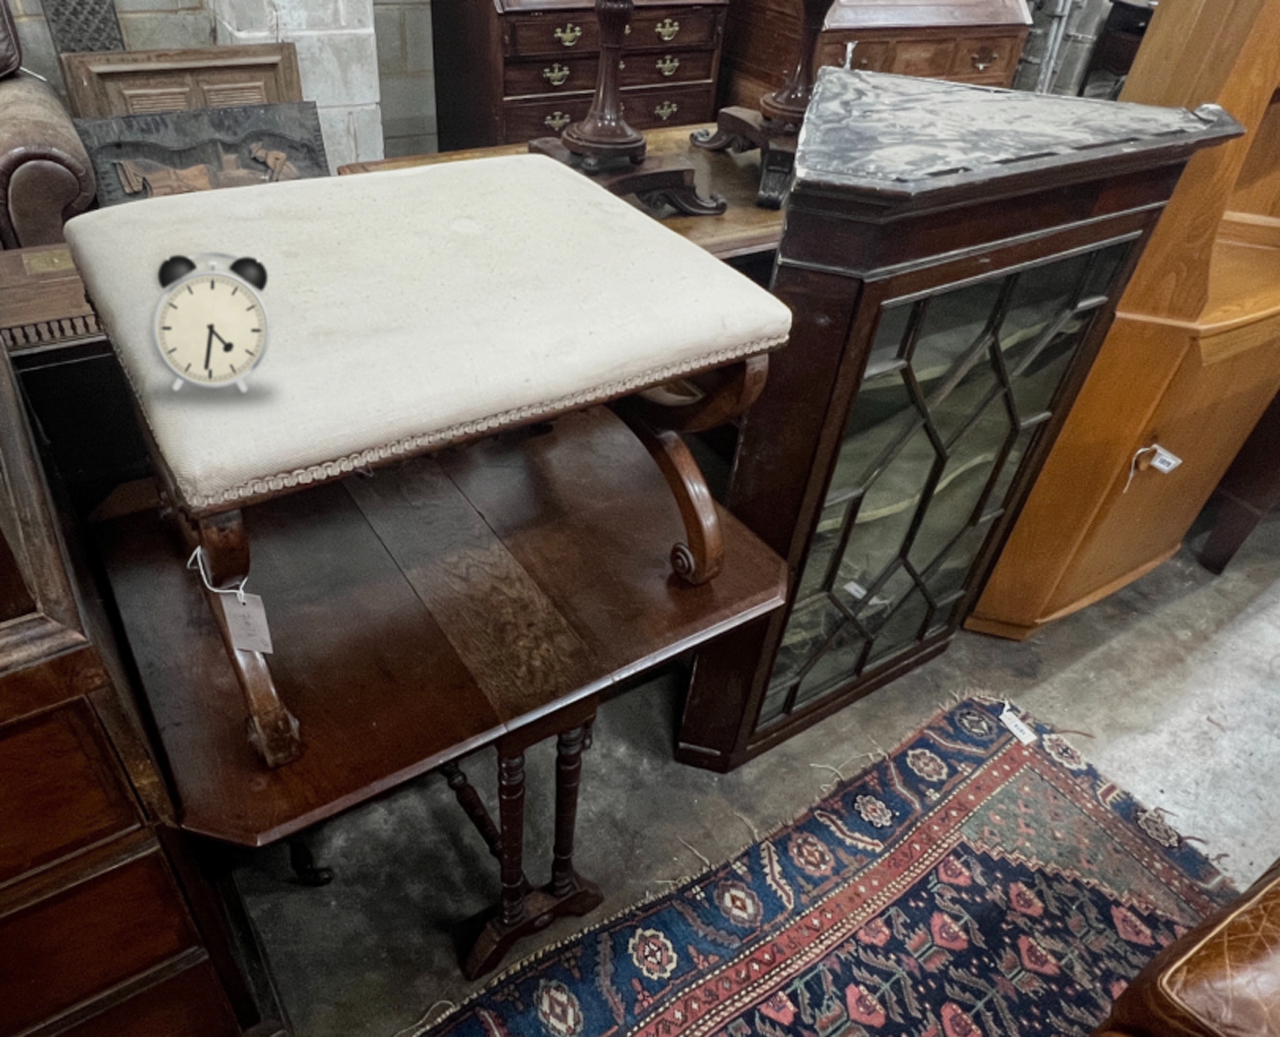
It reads 4,31
